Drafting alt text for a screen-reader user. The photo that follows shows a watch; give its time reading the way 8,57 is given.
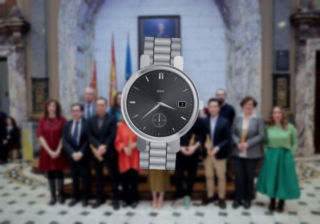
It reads 3,38
